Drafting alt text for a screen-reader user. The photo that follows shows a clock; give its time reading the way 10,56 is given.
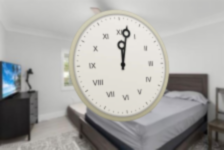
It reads 12,02
